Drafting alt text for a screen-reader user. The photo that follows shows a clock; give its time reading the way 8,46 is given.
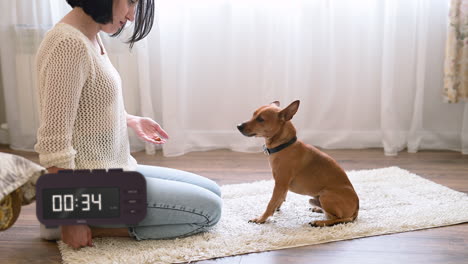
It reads 0,34
